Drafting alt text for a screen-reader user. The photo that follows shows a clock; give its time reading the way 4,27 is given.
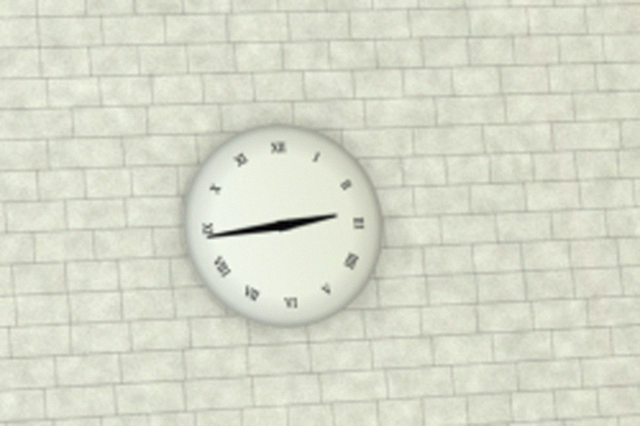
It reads 2,44
